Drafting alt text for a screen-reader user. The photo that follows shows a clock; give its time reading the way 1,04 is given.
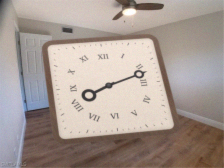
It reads 8,12
